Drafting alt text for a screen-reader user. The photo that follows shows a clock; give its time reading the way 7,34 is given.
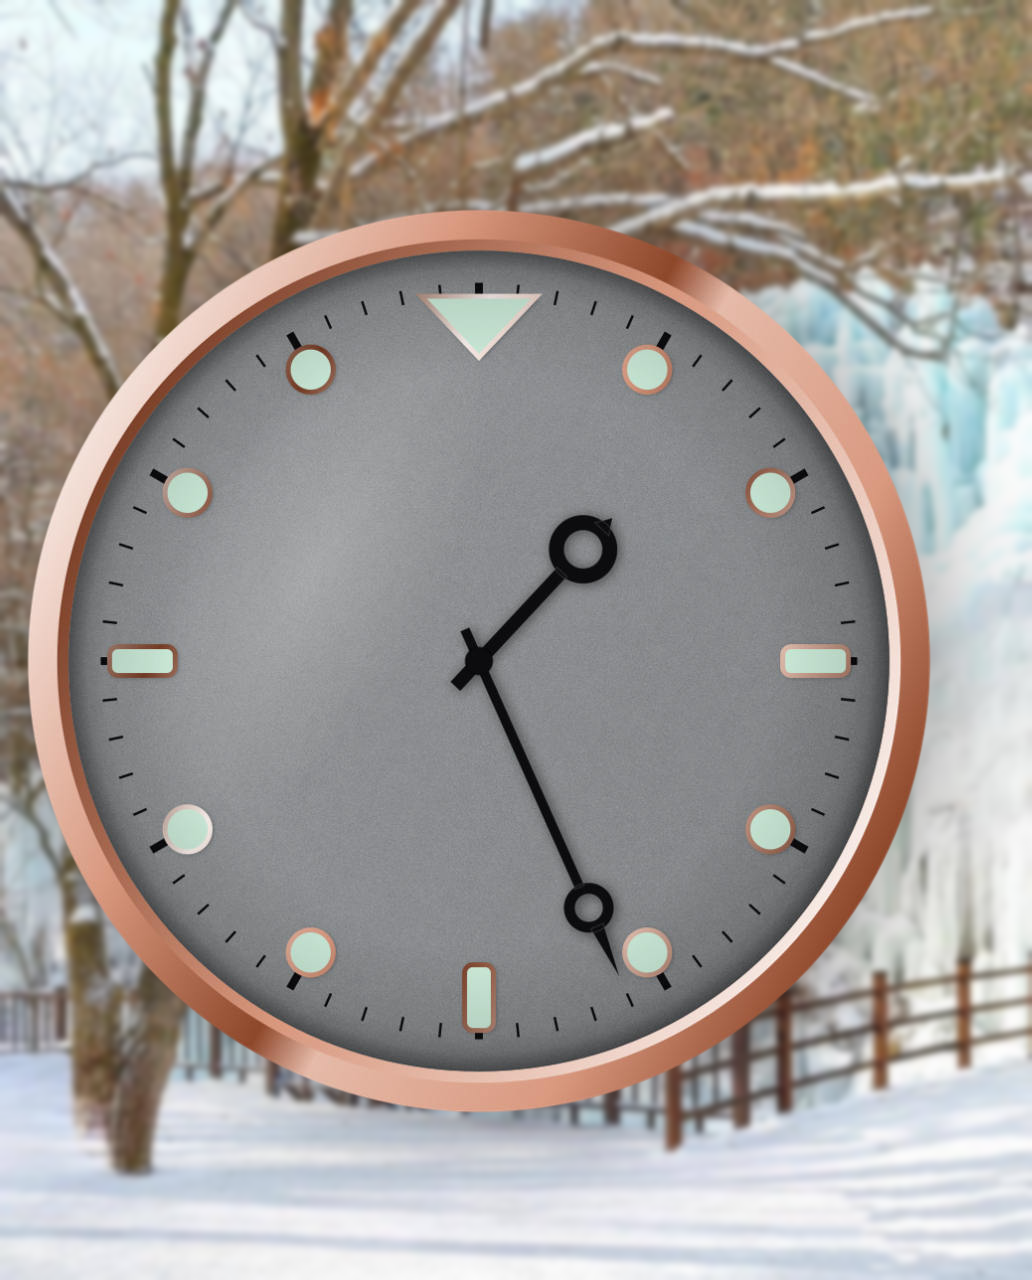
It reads 1,26
